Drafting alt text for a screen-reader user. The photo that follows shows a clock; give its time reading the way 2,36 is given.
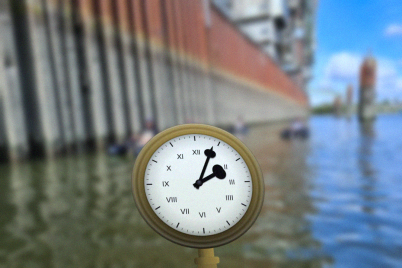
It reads 2,04
